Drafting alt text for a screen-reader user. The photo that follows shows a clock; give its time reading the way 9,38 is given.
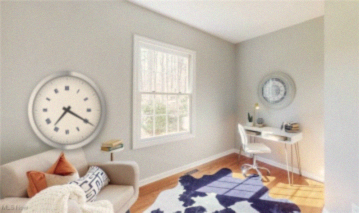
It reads 7,20
